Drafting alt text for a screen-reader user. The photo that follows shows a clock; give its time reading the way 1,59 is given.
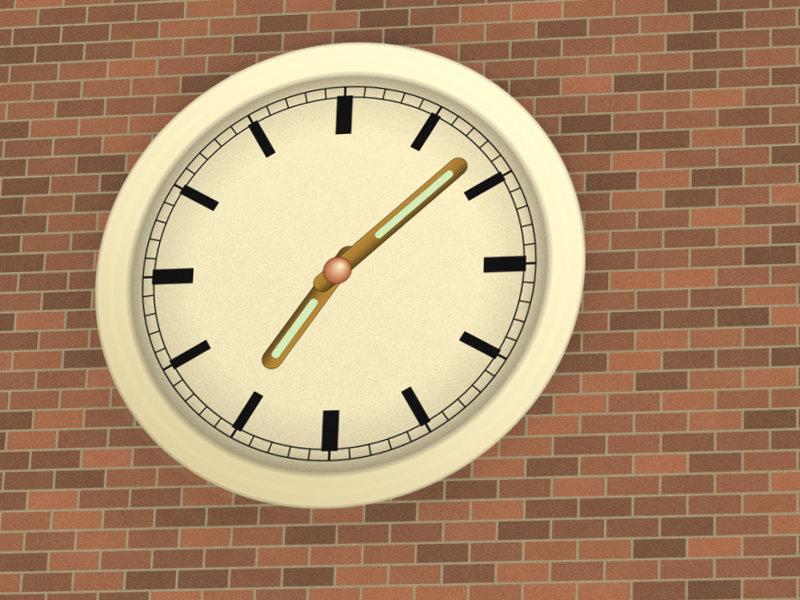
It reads 7,08
